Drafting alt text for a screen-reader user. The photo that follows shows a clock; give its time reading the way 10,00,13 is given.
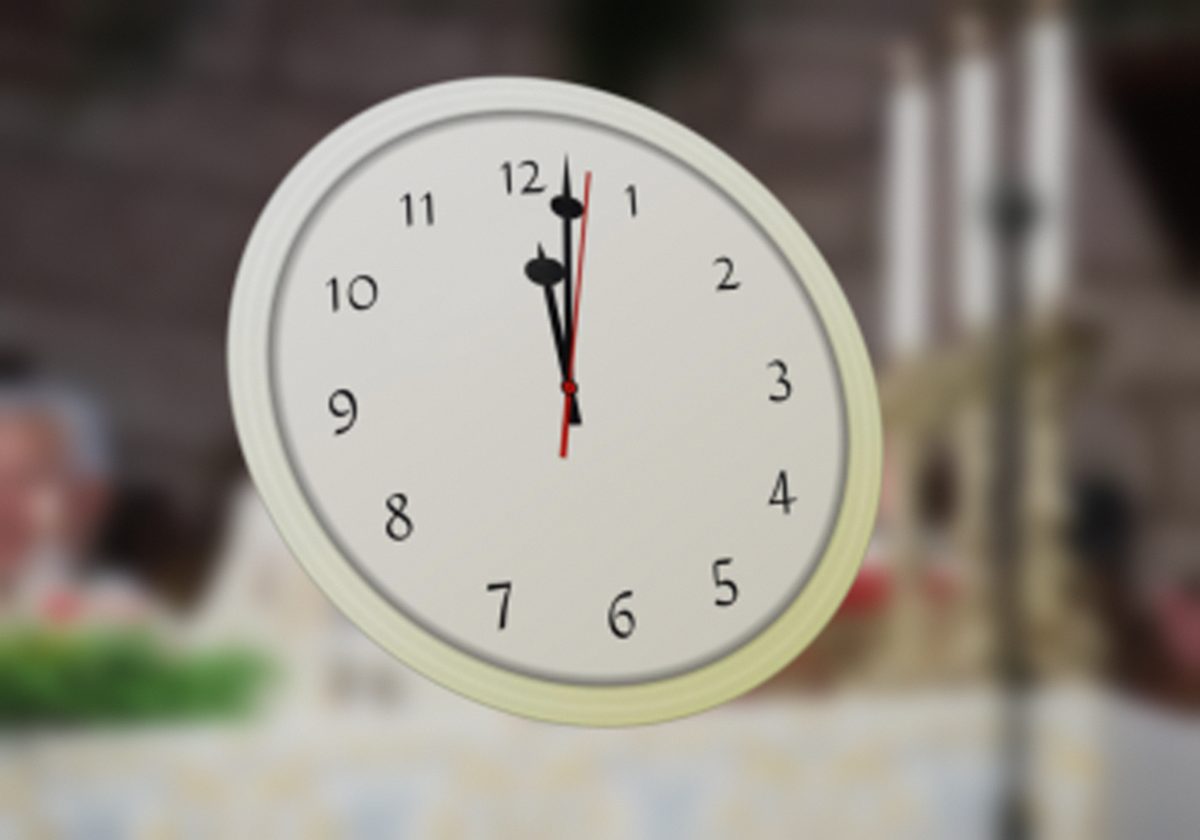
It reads 12,02,03
